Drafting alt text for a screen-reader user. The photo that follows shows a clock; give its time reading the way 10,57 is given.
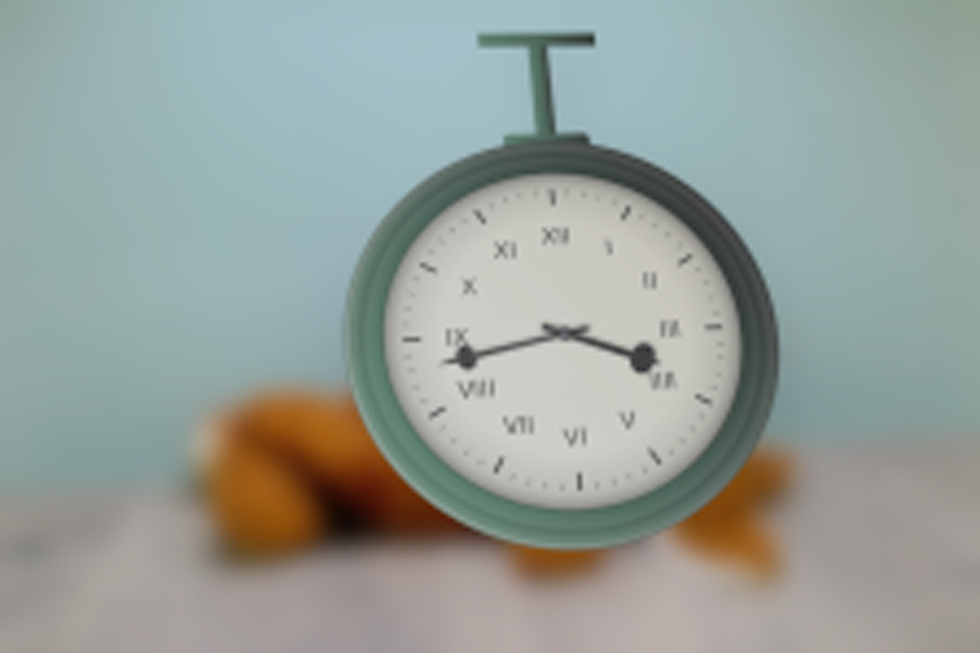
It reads 3,43
